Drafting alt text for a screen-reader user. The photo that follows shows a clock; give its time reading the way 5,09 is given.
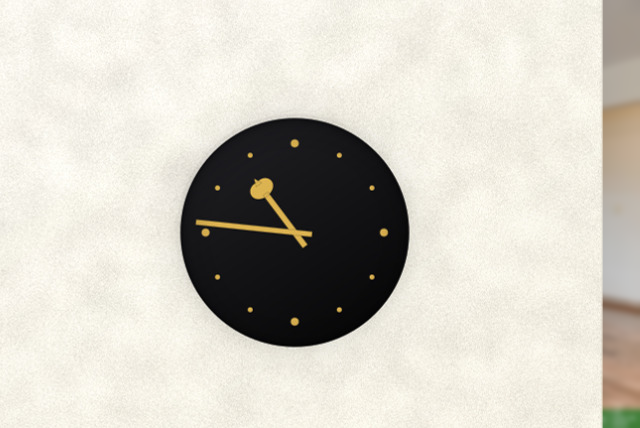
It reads 10,46
